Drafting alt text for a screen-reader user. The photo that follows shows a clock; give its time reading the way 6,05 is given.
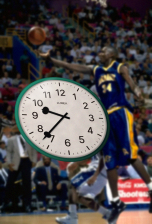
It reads 9,37
